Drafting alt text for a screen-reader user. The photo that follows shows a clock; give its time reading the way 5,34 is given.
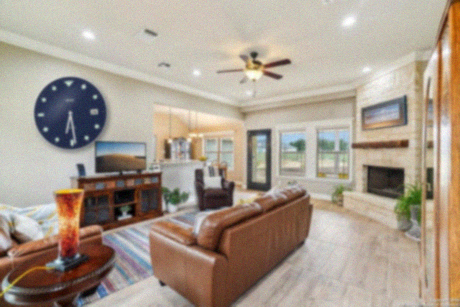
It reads 6,29
